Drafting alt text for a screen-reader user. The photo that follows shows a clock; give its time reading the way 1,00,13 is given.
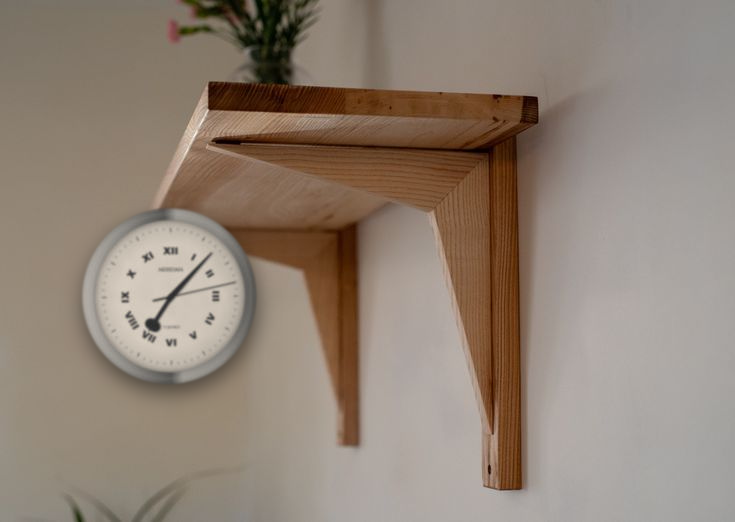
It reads 7,07,13
